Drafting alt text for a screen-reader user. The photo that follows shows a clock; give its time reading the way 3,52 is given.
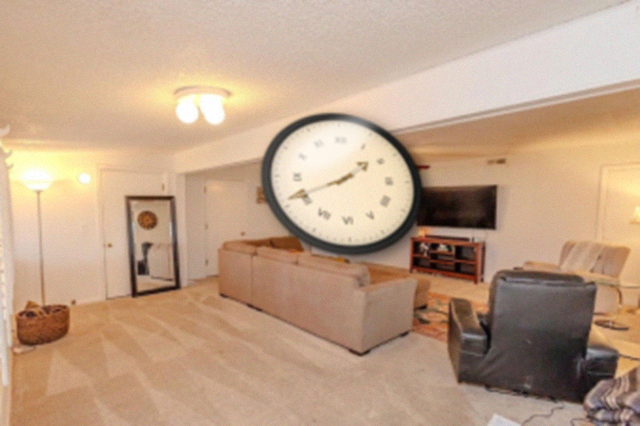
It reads 1,41
